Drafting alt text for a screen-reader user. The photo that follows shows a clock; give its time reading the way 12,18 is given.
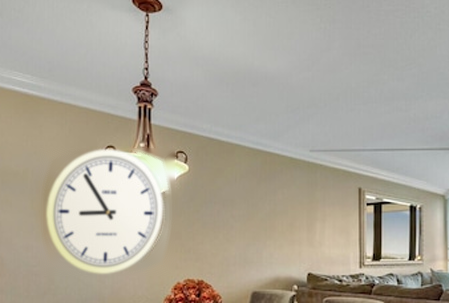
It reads 8,54
